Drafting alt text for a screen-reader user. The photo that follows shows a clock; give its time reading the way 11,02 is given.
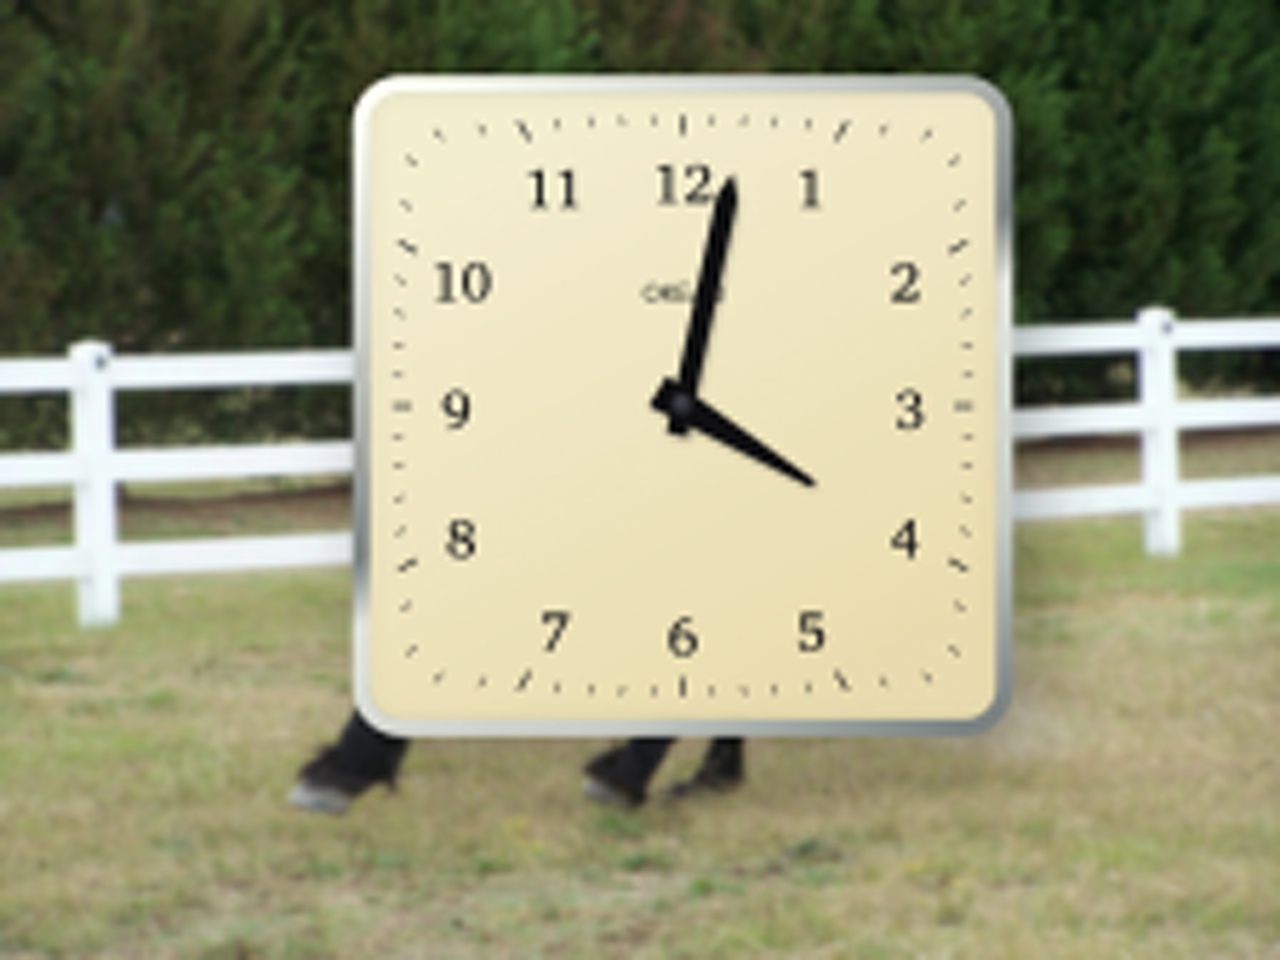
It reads 4,02
